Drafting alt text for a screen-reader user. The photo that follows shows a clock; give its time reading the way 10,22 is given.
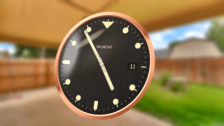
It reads 4,54
